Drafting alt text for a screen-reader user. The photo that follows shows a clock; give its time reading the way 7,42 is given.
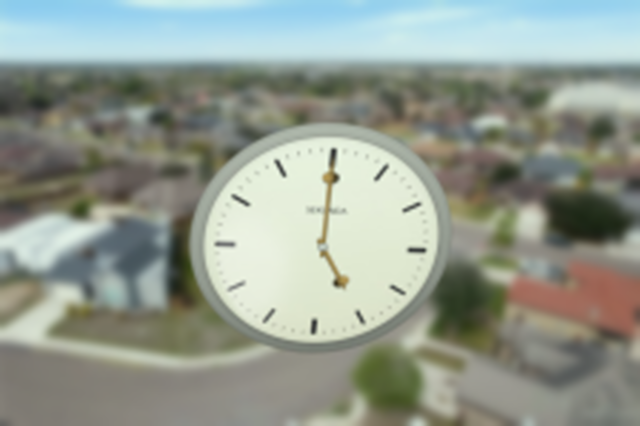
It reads 5,00
